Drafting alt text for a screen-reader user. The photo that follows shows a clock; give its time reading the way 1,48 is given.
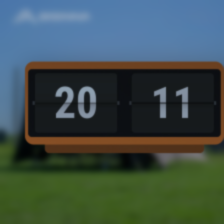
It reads 20,11
